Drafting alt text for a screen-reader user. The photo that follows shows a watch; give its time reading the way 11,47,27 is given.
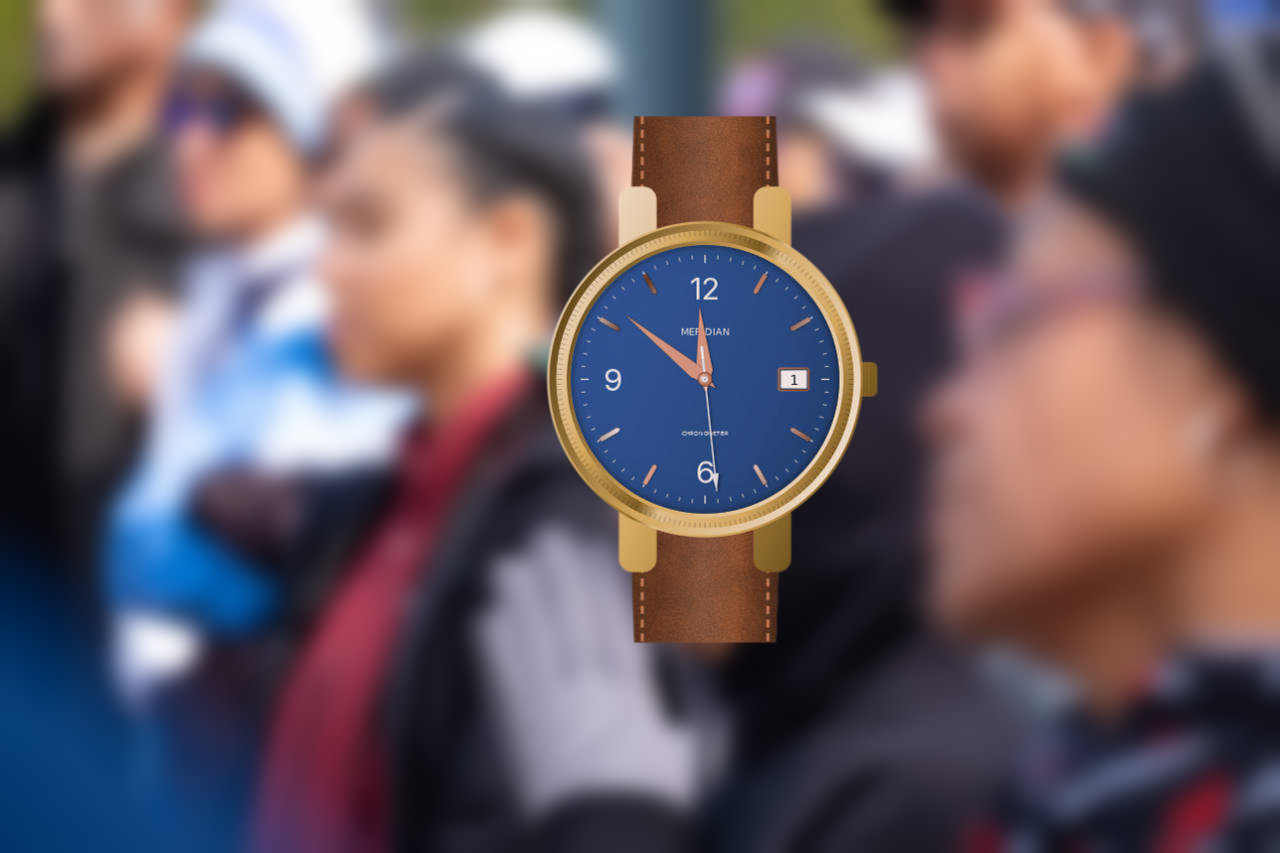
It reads 11,51,29
